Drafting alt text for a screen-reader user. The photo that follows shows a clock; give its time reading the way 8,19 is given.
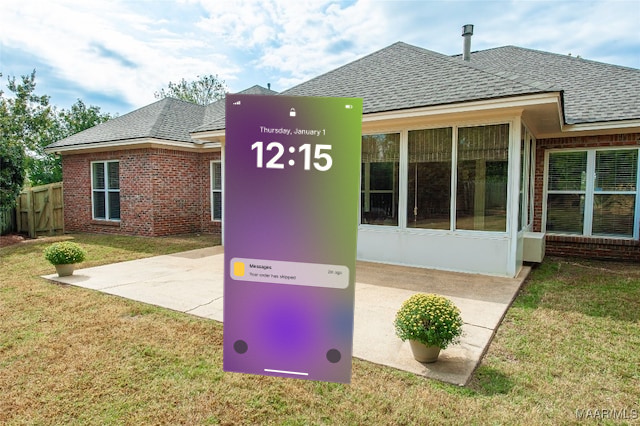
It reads 12,15
